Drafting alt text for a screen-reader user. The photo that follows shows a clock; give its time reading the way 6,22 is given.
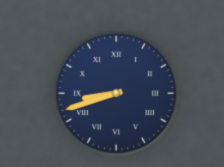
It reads 8,42
